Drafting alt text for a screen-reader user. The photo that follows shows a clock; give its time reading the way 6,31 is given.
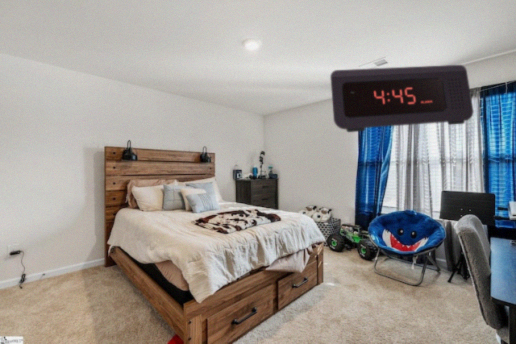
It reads 4,45
